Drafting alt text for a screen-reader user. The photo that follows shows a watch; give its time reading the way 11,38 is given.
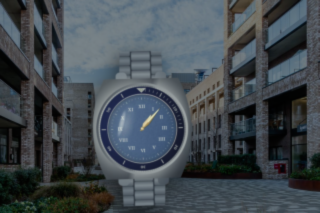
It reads 1,07
